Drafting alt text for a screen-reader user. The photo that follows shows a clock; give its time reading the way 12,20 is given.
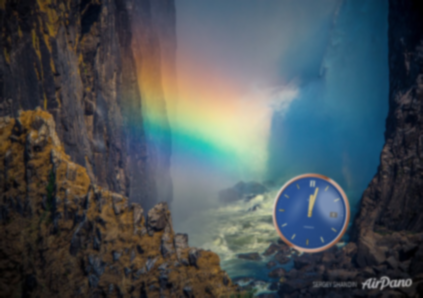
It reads 12,02
